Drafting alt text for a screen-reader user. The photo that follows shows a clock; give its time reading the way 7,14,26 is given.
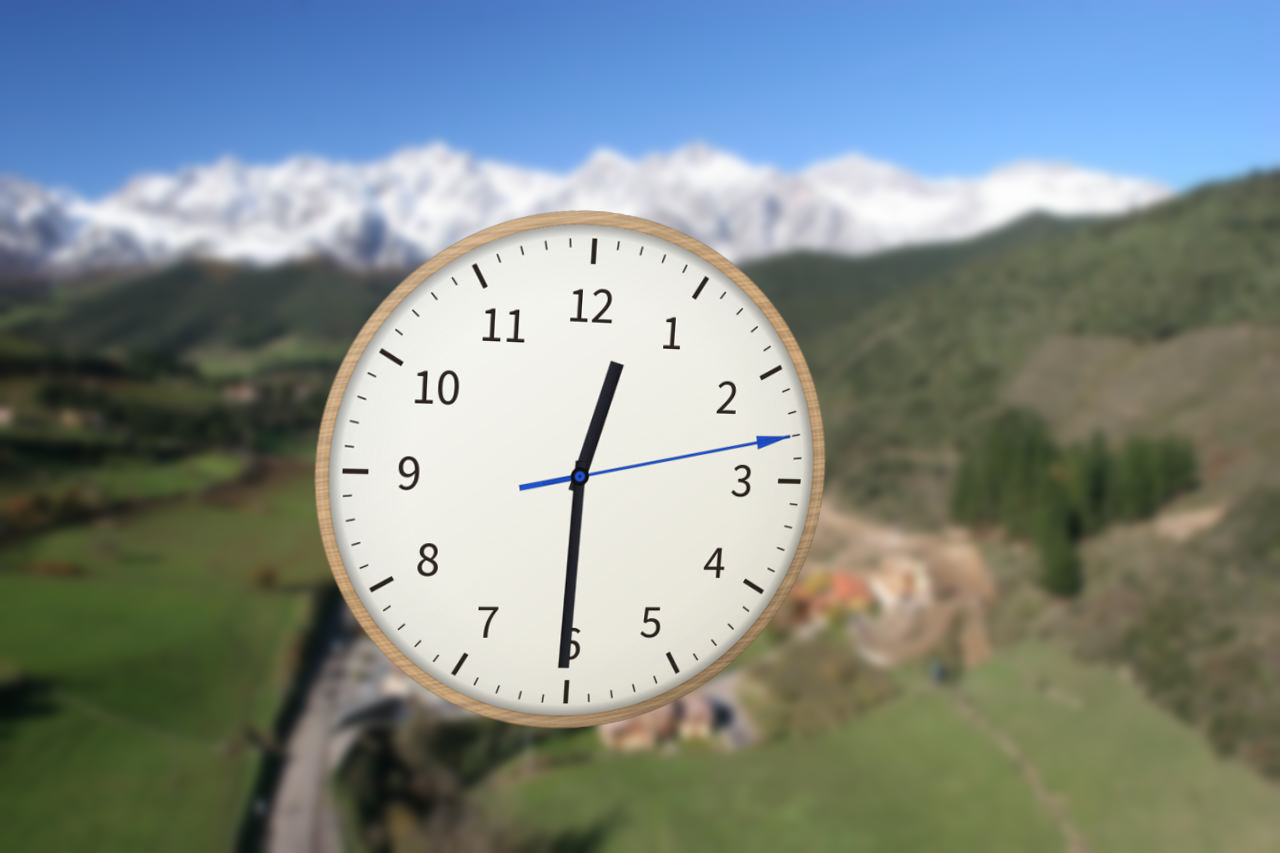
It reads 12,30,13
